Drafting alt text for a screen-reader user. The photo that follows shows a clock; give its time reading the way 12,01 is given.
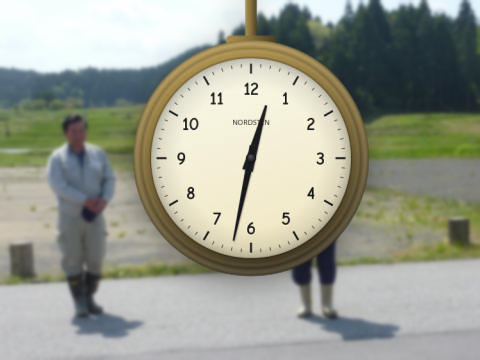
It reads 12,32
